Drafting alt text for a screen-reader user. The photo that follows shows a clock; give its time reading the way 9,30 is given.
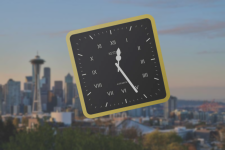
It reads 12,26
